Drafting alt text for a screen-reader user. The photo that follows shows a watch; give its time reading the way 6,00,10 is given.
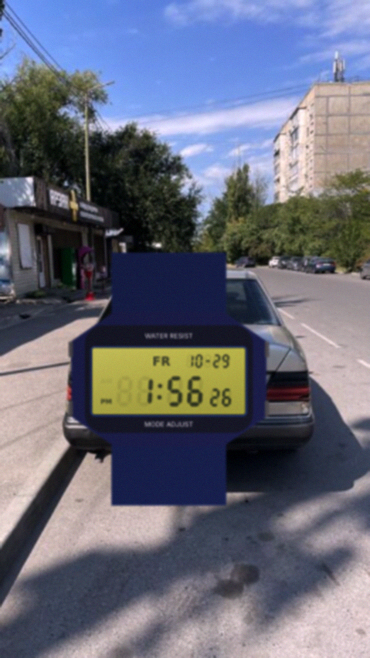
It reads 1,56,26
